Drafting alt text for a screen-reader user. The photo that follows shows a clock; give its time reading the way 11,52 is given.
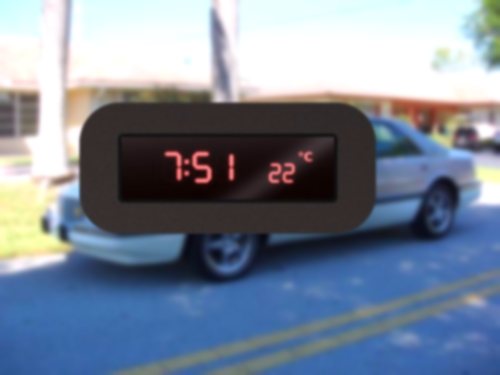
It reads 7,51
